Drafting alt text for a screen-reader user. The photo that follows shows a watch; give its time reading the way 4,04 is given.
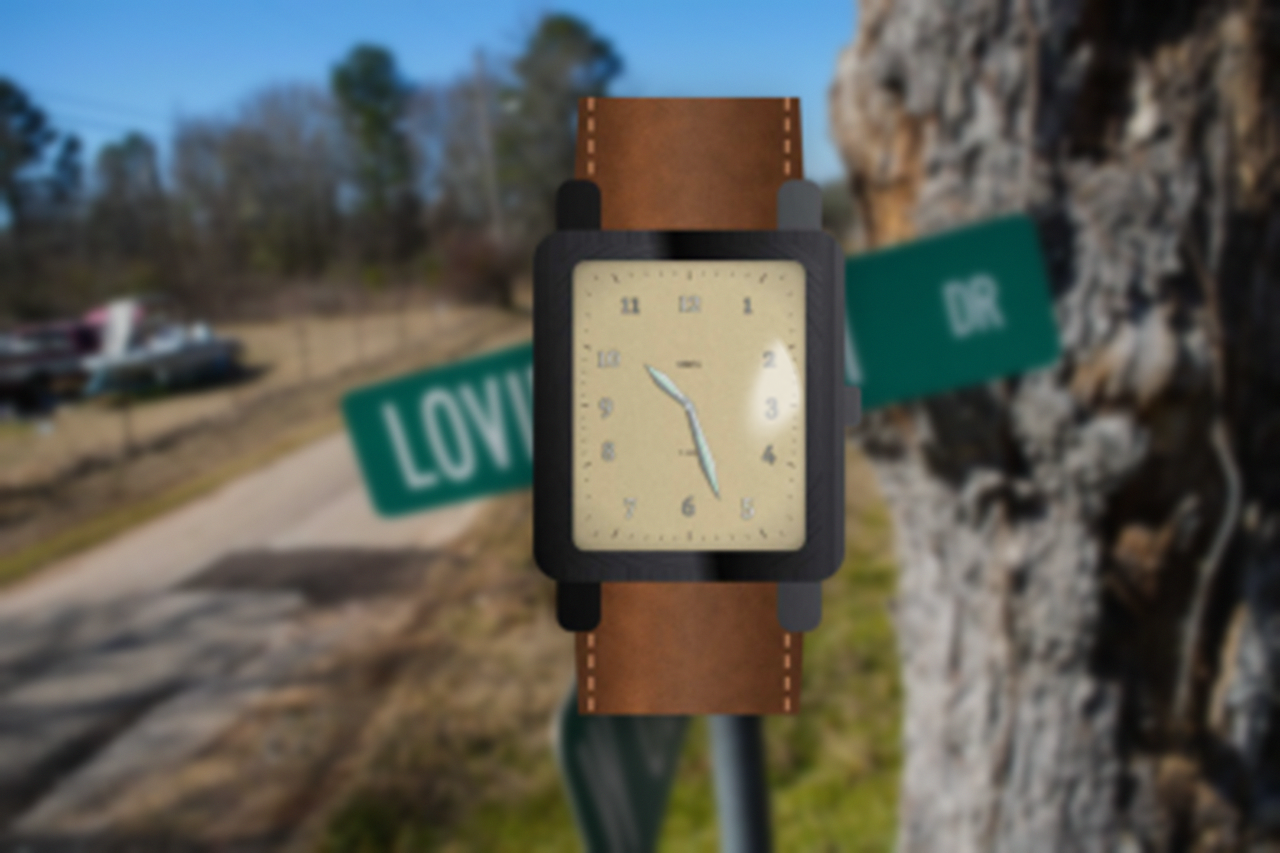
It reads 10,27
